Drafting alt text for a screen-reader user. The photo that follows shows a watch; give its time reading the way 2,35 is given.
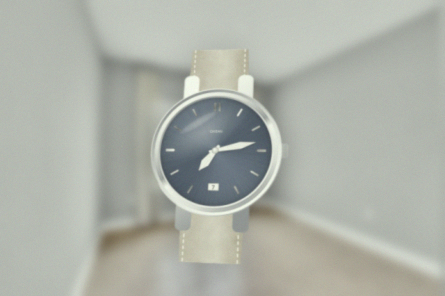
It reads 7,13
